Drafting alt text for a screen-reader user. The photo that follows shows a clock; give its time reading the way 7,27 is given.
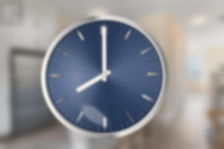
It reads 8,00
